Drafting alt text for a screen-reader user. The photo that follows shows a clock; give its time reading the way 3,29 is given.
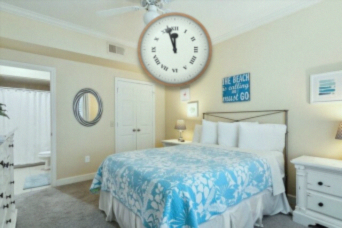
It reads 11,57
